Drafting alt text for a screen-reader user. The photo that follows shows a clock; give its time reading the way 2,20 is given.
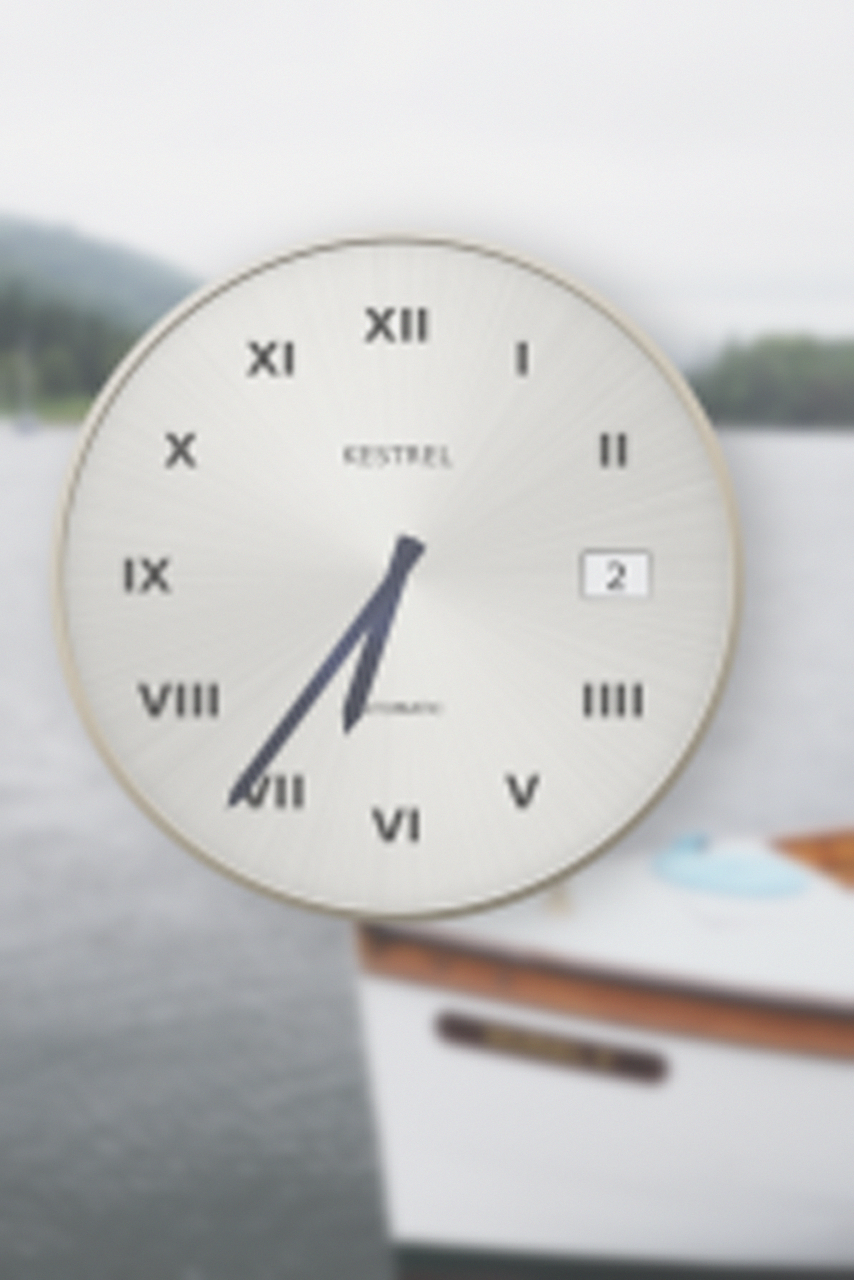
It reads 6,36
